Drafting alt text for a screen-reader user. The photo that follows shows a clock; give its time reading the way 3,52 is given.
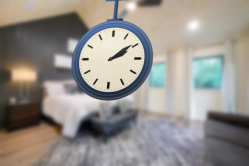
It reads 2,09
